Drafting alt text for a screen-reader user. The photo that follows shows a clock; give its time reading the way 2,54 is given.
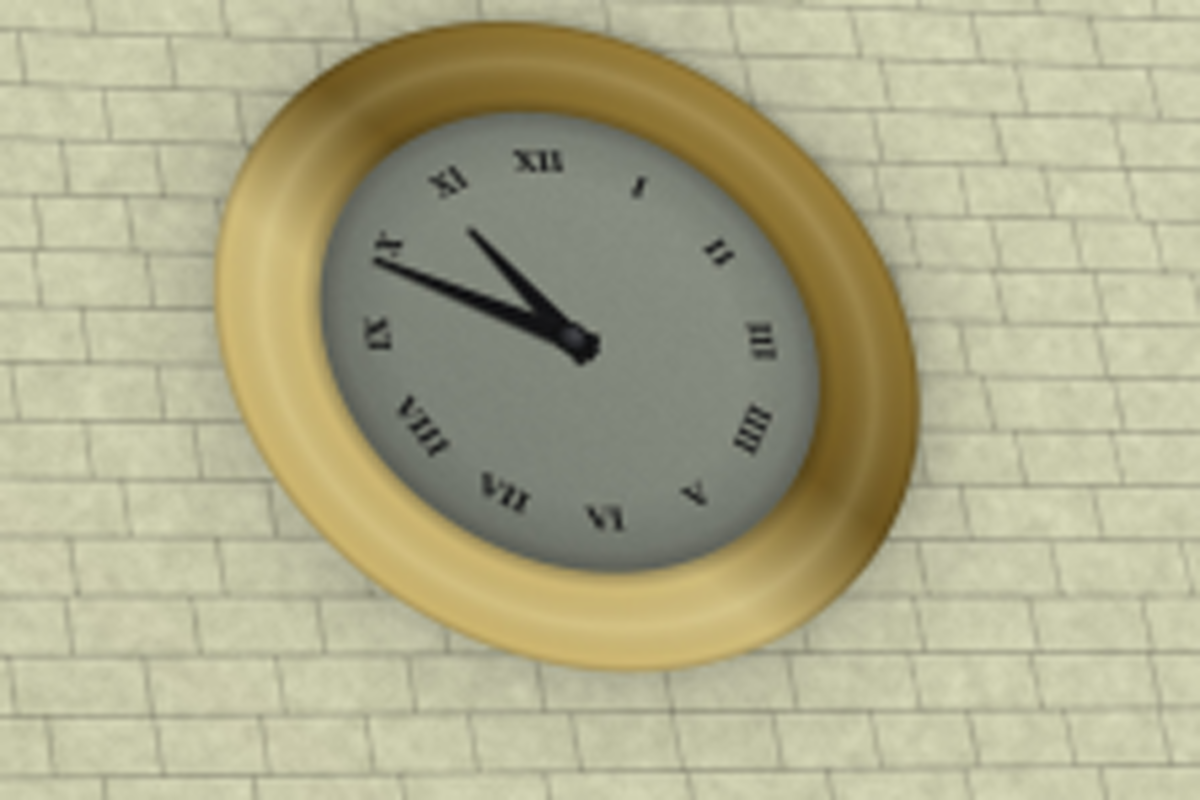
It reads 10,49
